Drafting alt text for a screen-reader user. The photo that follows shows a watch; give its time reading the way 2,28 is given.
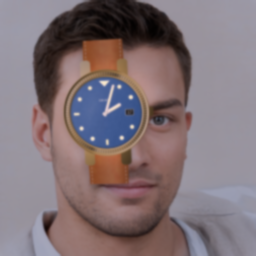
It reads 2,03
